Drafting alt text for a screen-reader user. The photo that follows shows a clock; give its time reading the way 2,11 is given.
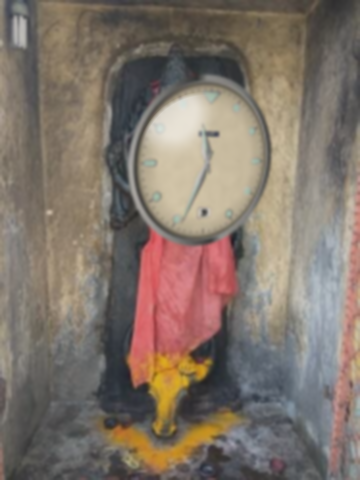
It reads 11,34
